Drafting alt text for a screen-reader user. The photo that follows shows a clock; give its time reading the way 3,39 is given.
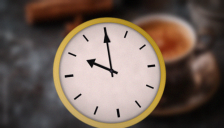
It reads 10,00
